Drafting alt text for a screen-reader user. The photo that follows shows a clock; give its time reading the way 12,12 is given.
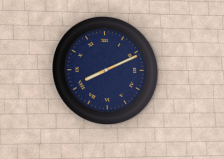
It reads 8,11
